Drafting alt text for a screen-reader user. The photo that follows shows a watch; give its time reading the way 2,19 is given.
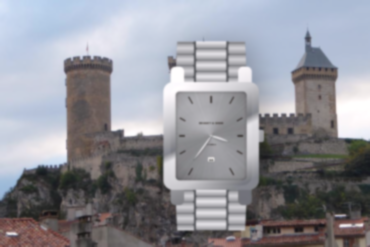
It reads 3,36
